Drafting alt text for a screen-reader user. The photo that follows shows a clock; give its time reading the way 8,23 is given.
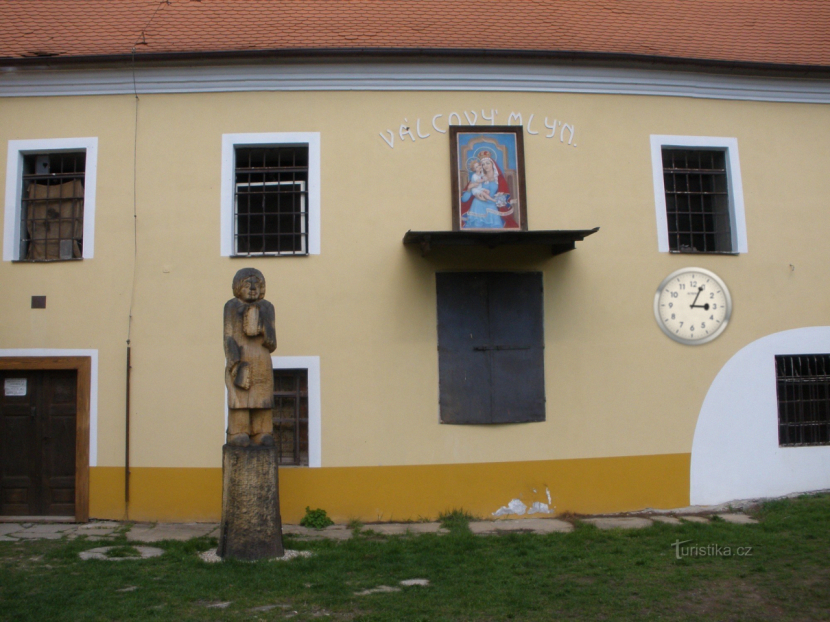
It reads 3,04
